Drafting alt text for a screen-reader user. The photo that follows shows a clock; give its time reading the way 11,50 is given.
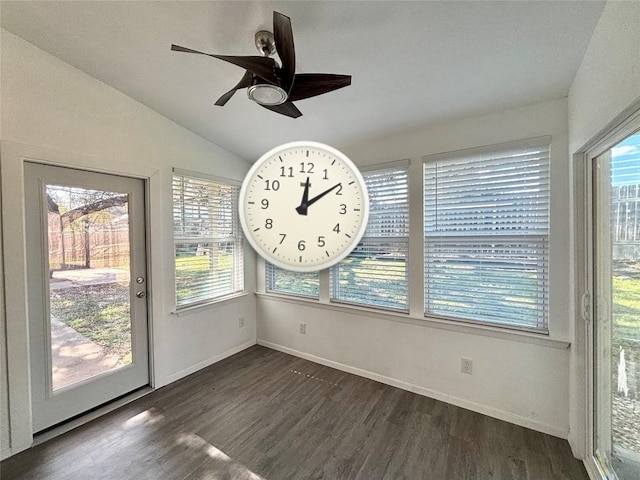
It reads 12,09
